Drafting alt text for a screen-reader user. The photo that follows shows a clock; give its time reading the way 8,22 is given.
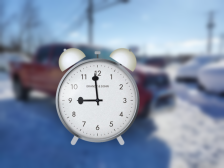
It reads 8,59
